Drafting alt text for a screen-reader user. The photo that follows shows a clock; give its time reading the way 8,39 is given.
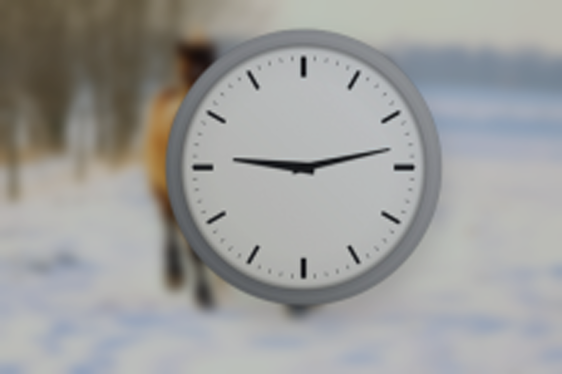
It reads 9,13
